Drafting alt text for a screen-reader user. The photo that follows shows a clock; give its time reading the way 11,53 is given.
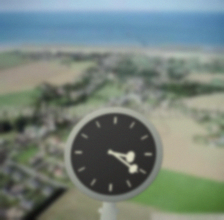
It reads 3,21
